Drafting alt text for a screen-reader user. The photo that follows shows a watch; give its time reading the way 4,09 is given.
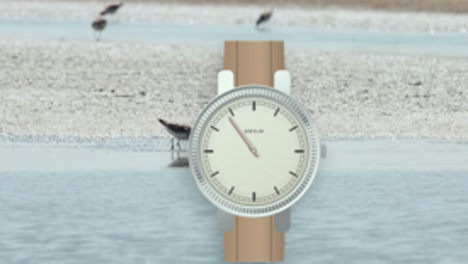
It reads 10,54
